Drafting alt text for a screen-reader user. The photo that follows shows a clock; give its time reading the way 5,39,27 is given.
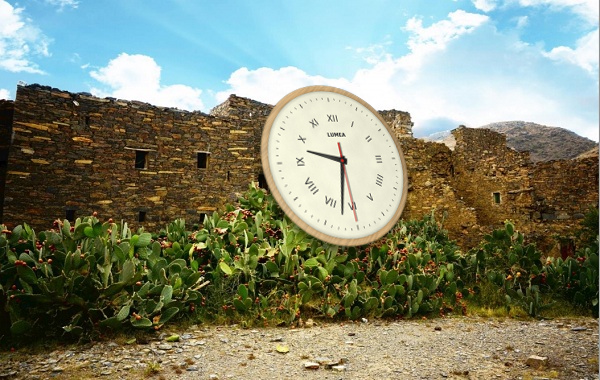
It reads 9,32,30
